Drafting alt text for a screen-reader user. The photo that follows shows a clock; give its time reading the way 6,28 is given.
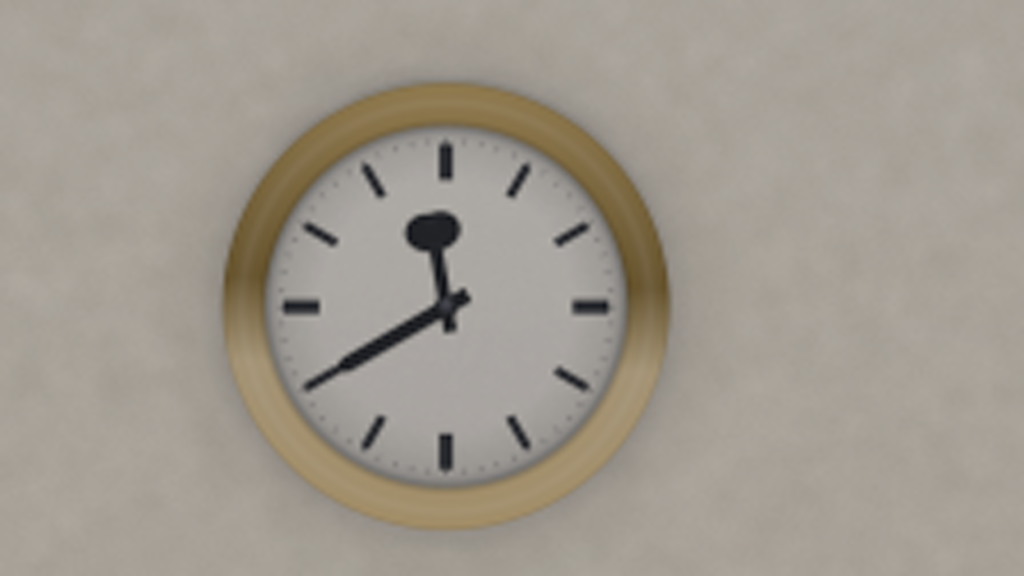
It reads 11,40
